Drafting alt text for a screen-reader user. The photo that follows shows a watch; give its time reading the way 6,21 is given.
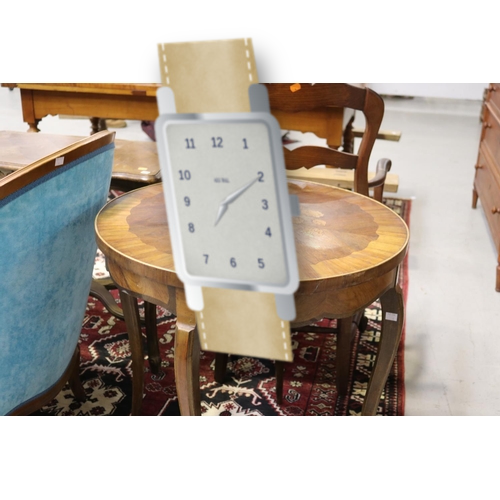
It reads 7,10
